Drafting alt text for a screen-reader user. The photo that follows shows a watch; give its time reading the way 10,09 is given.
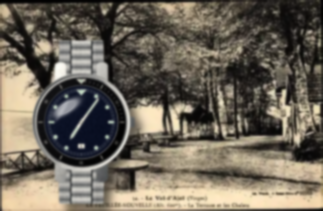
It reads 7,06
